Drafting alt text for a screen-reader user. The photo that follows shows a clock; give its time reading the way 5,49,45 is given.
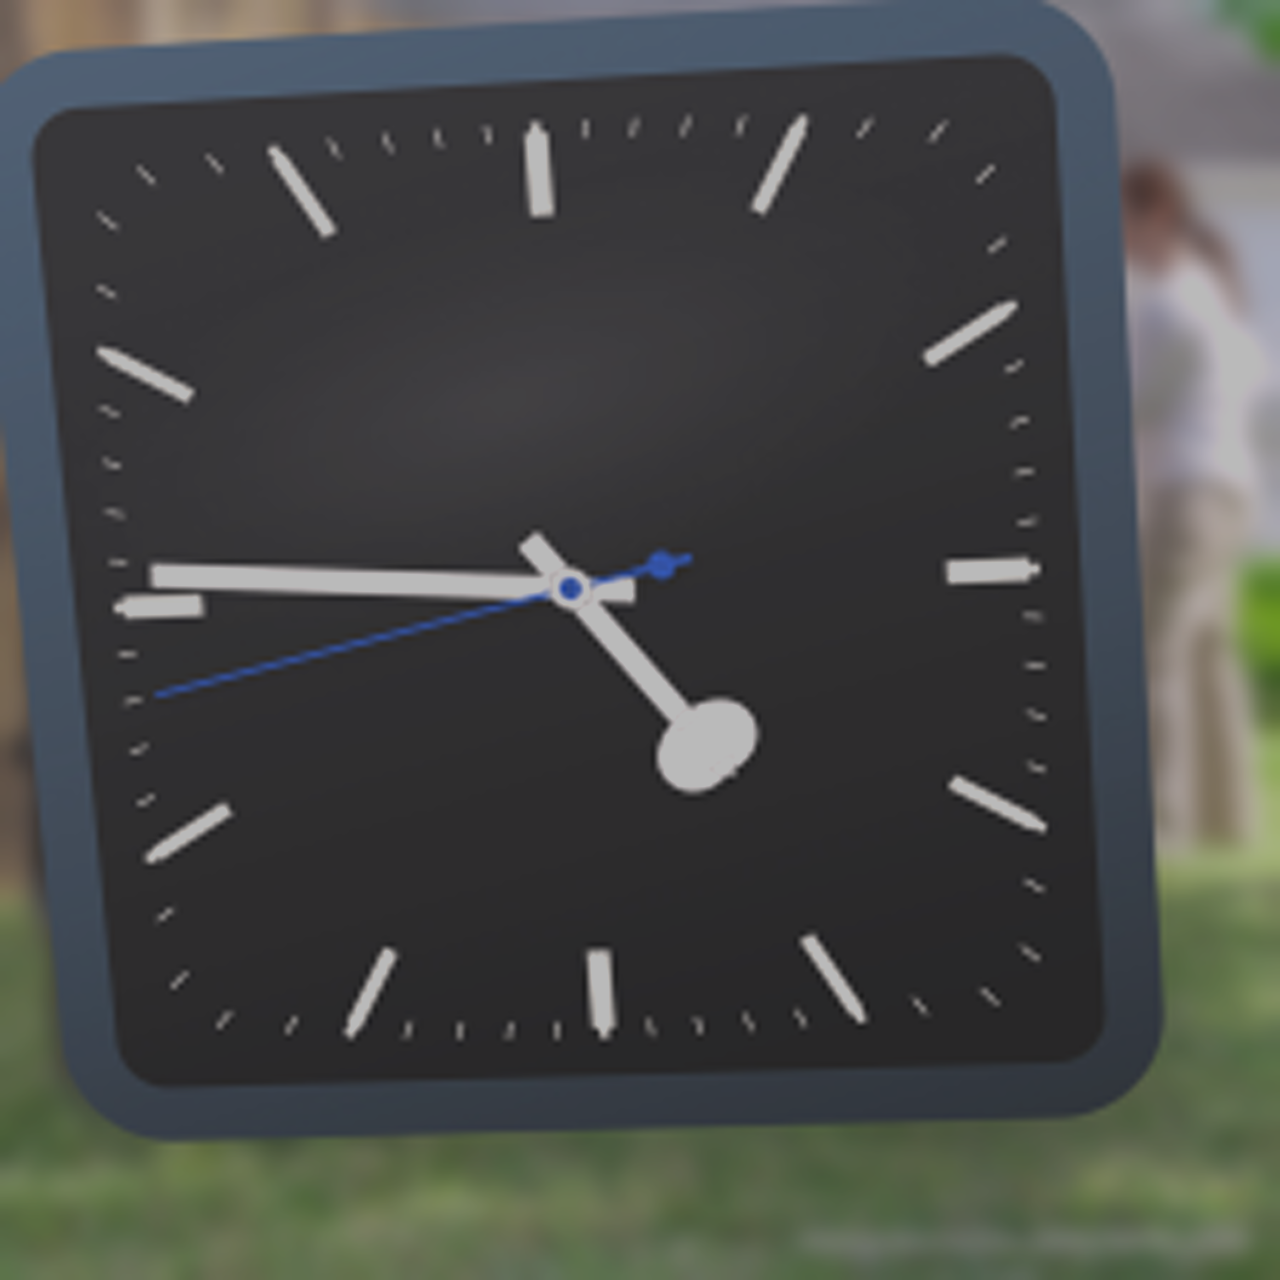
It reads 4,45,43
